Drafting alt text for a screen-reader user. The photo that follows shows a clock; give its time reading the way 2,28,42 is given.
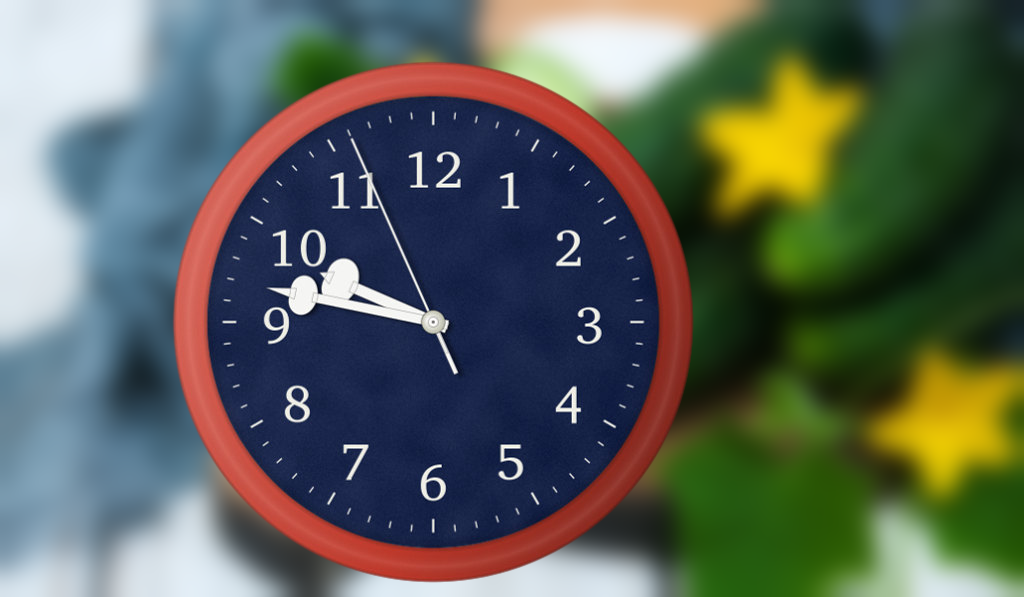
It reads 9,46,56
